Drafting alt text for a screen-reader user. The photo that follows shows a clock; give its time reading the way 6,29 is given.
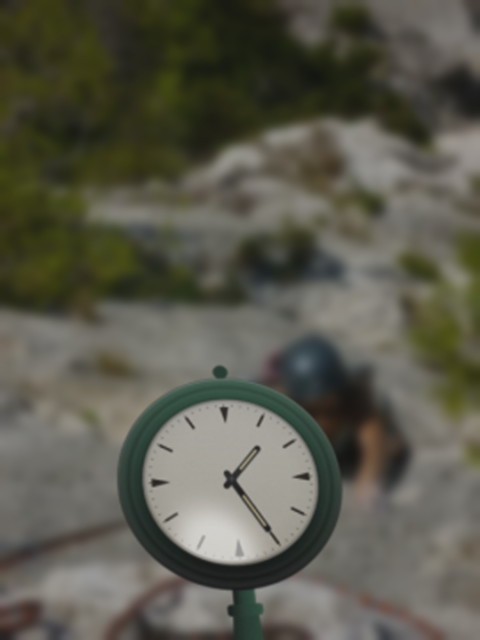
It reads 1,25
